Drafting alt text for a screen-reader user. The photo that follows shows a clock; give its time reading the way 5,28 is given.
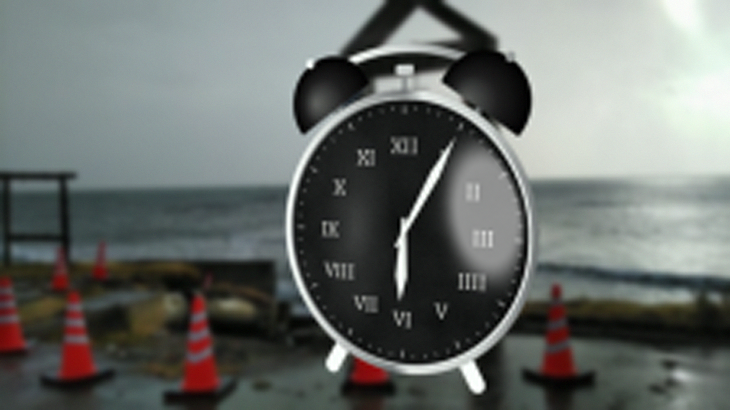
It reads 6,05
